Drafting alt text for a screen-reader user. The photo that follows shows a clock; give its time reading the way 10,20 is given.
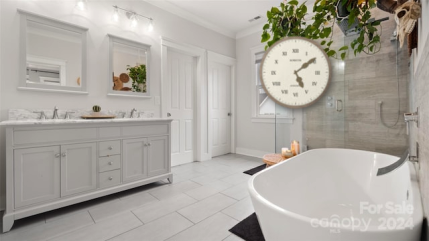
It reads 5,09
